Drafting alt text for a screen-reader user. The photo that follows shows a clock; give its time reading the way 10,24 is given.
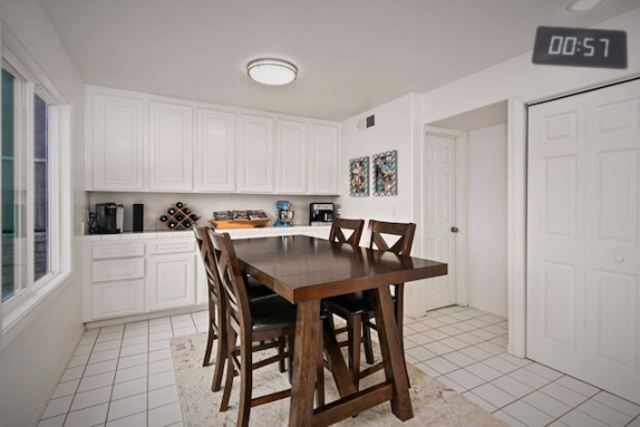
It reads 0,57
